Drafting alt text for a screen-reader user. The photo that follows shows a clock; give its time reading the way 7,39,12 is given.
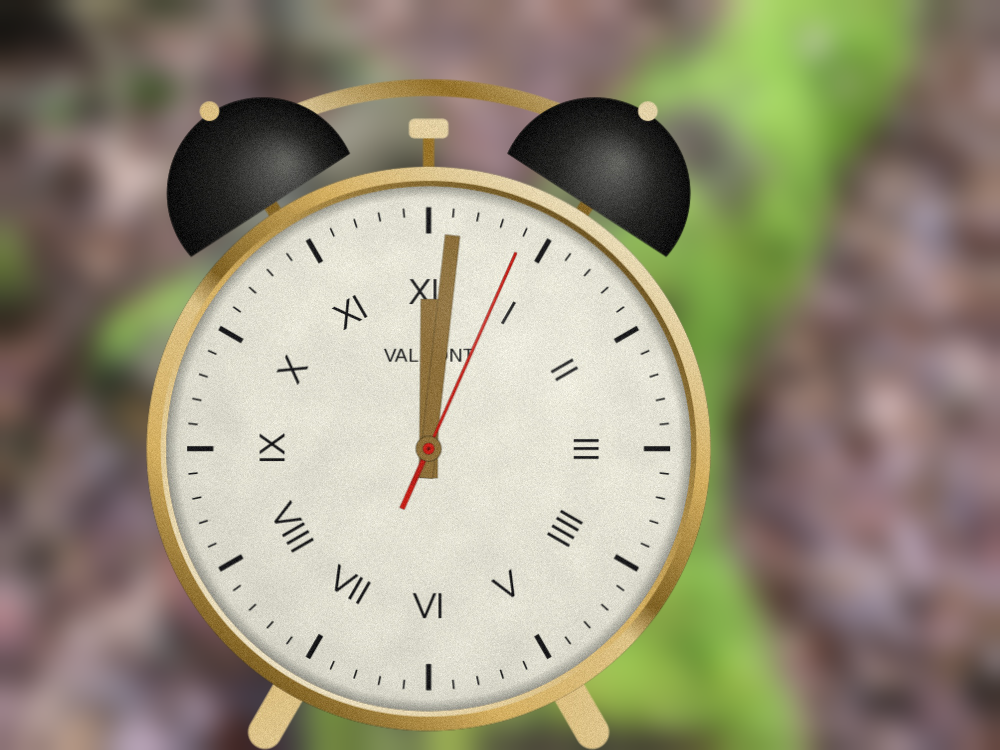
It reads 12,01,04
